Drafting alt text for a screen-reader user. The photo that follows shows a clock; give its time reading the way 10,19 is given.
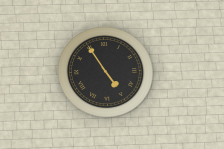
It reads 4,55
